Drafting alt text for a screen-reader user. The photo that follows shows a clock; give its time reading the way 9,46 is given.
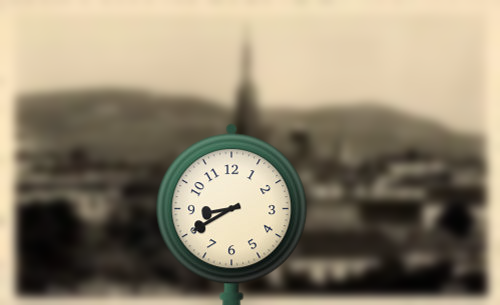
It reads 8,40
